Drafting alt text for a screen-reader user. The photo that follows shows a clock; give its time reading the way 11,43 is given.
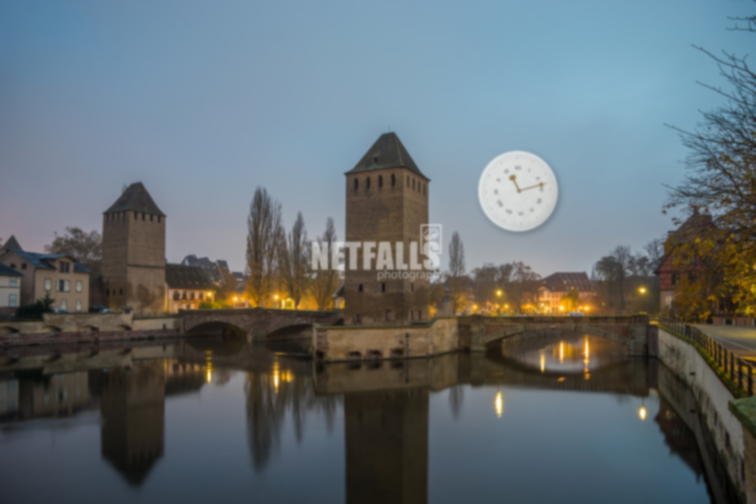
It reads 11,13
